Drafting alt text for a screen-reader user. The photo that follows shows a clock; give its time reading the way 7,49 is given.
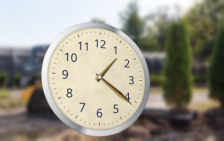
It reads 1,21
